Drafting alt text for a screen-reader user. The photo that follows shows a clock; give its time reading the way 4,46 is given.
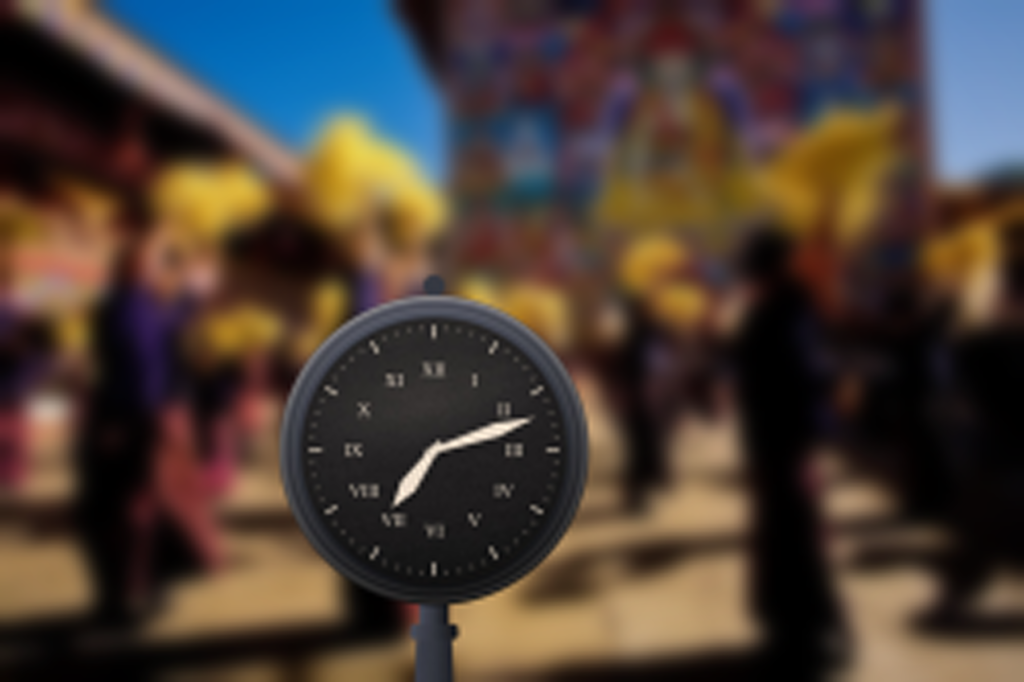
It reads 7,12
